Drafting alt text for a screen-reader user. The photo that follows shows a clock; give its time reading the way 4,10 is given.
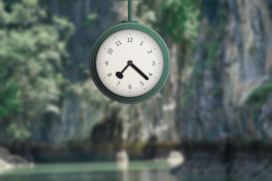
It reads 7,22
